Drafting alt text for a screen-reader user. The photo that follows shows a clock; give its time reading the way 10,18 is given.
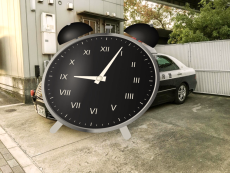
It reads 9,04
